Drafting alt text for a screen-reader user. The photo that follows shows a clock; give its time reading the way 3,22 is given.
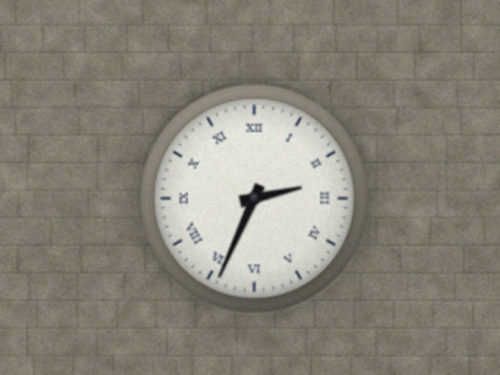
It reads 2,34
